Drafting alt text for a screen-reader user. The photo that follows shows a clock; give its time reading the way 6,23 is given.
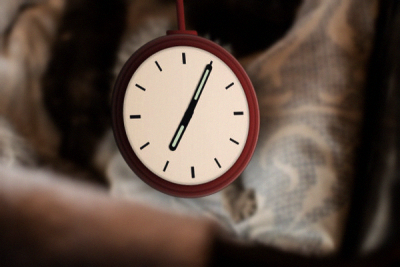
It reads 7,05
